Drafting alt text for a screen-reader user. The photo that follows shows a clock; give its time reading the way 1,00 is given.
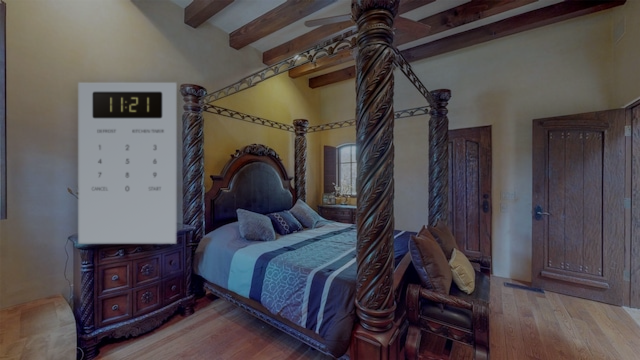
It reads 11,21
